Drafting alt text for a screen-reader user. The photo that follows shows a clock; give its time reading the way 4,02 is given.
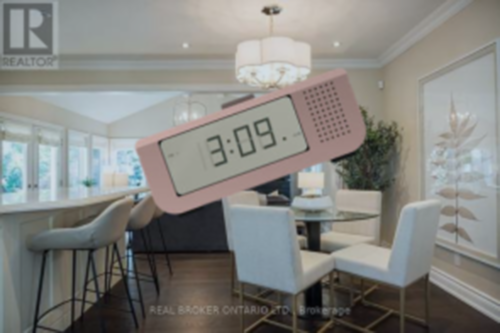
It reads 3,09
